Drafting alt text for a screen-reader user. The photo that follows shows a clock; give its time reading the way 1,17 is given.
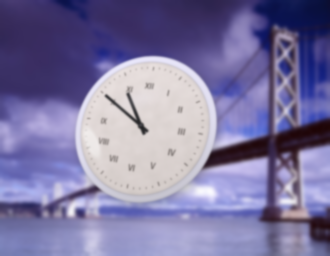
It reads 10,50
